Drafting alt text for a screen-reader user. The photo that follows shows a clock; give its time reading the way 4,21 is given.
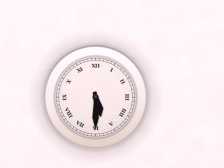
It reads 5,30
